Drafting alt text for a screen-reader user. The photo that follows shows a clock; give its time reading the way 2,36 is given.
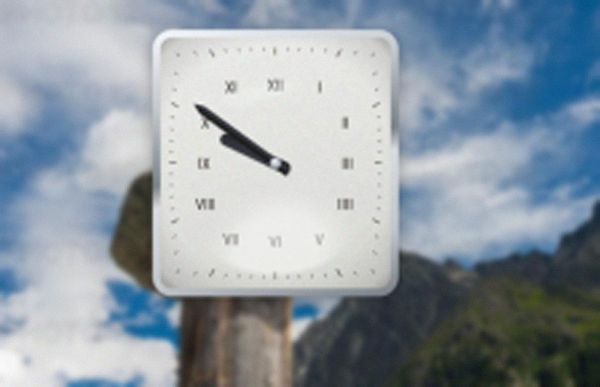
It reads 9,51
